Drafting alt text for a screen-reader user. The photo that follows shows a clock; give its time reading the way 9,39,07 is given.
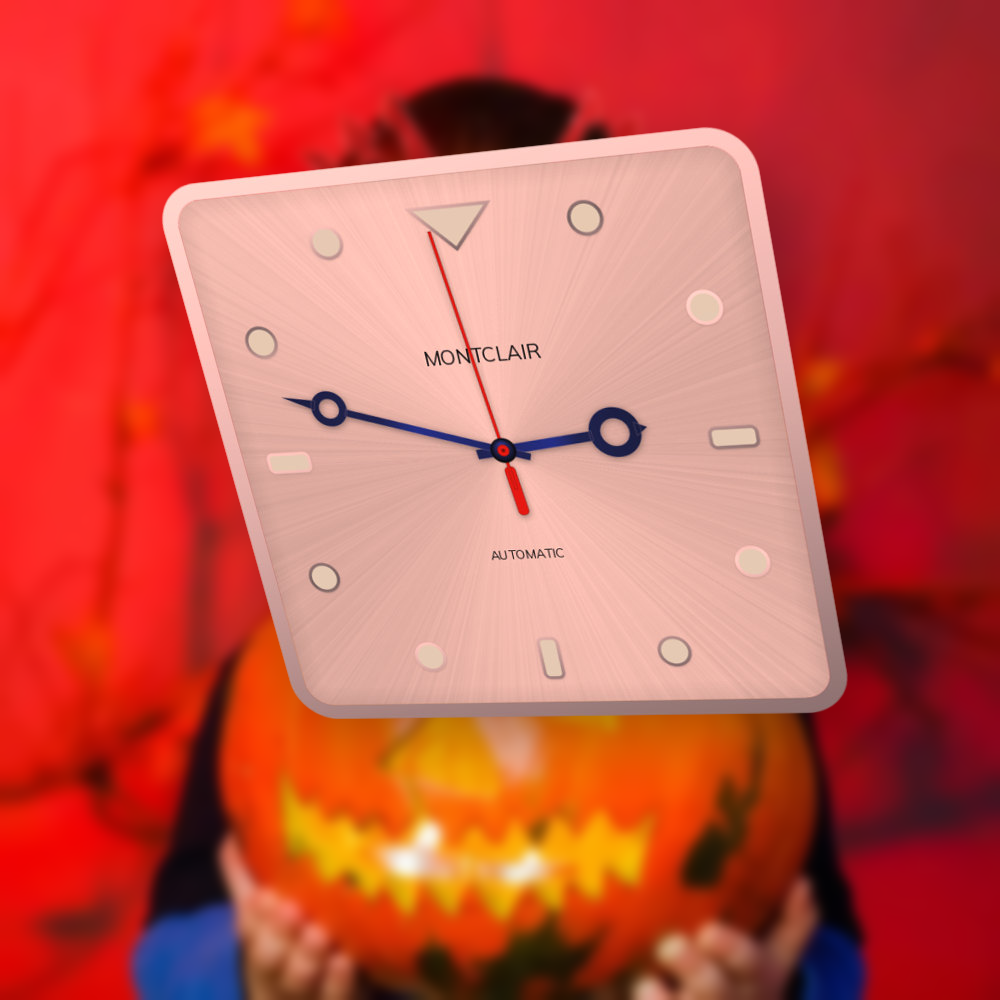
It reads 2,47,59
